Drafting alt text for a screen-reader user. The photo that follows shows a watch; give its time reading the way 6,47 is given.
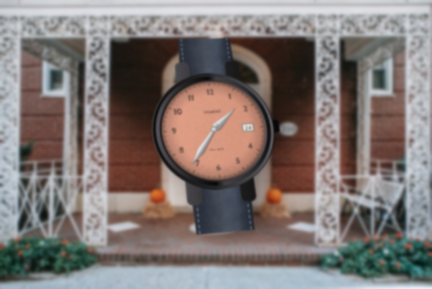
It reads 1,36
